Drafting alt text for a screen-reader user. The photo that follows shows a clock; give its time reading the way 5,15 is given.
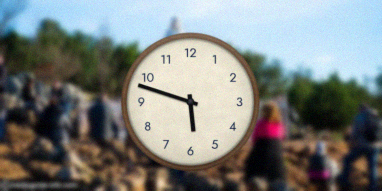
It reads 5,48
